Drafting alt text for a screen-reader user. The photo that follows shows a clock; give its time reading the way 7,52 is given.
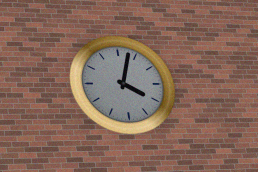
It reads 4,03
